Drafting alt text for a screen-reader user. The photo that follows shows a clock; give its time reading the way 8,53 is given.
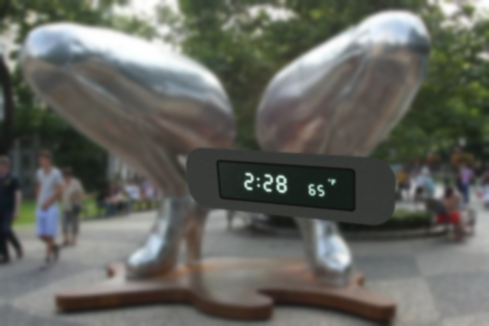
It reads 2,28
